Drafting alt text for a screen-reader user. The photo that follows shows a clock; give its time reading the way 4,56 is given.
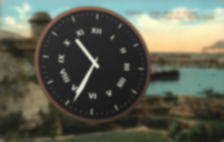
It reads 10,34
